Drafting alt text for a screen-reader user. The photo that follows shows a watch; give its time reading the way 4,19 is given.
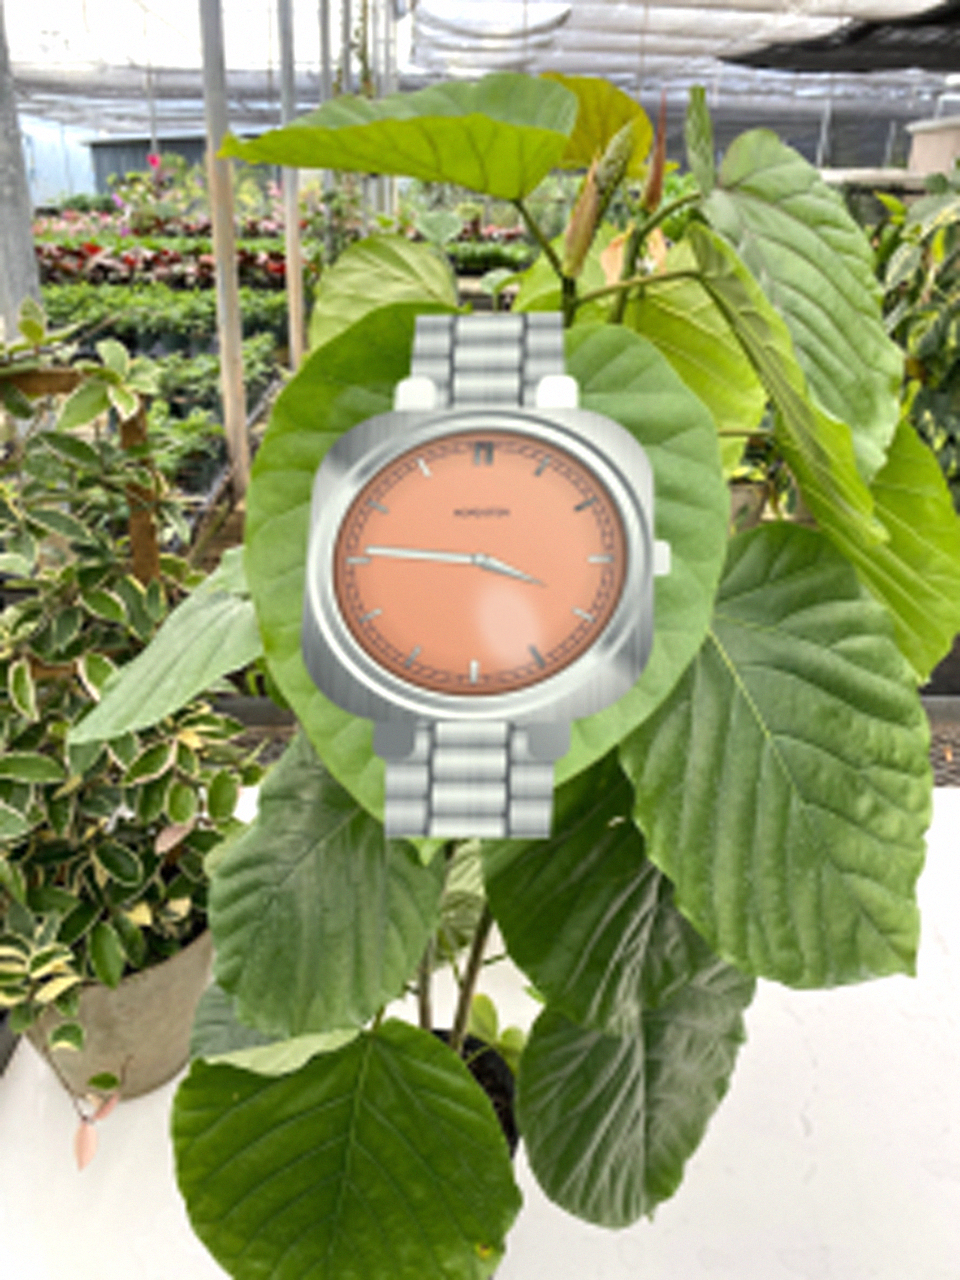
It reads 3,46
